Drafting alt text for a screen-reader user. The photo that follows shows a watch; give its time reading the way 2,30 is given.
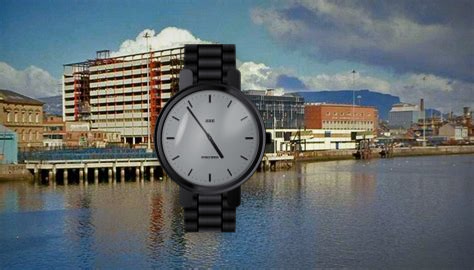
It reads 4,54
